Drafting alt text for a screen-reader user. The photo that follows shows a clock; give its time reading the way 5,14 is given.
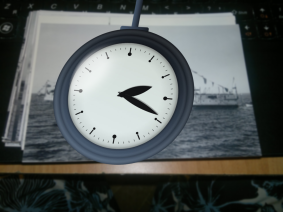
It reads 2,19
